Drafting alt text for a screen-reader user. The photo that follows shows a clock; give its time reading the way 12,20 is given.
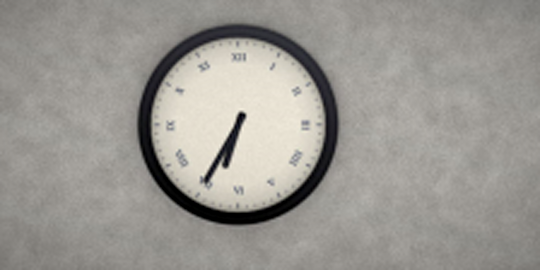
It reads 6,35
